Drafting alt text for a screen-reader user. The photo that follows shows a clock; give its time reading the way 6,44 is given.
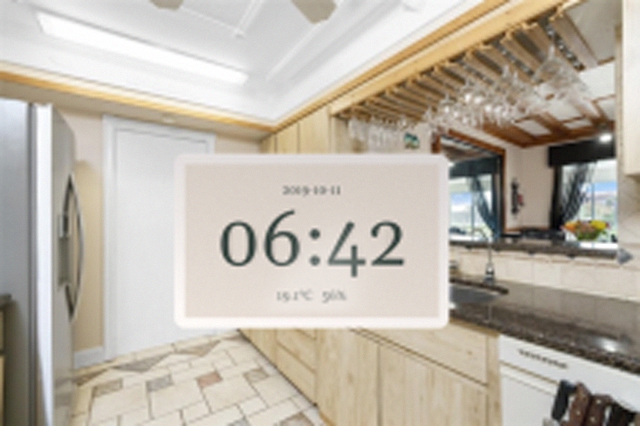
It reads 6,42
